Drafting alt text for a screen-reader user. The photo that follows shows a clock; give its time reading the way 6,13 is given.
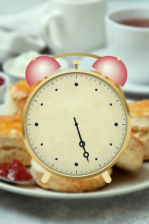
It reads 5,27
